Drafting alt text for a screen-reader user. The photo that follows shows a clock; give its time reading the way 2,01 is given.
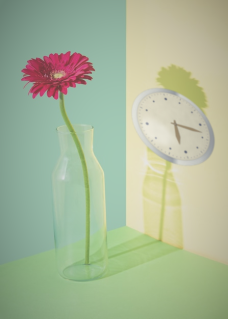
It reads 6,18
